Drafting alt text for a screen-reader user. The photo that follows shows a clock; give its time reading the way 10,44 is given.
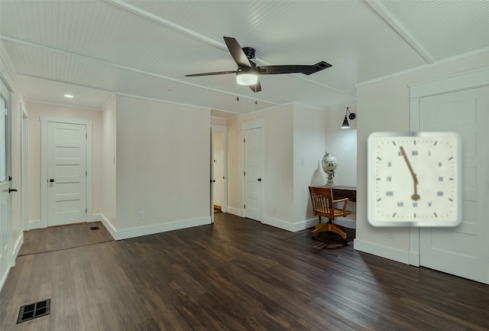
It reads 5,56
